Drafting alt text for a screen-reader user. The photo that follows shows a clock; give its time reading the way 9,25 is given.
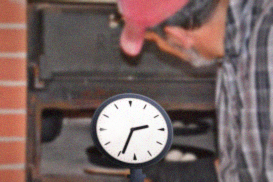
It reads 2,34
